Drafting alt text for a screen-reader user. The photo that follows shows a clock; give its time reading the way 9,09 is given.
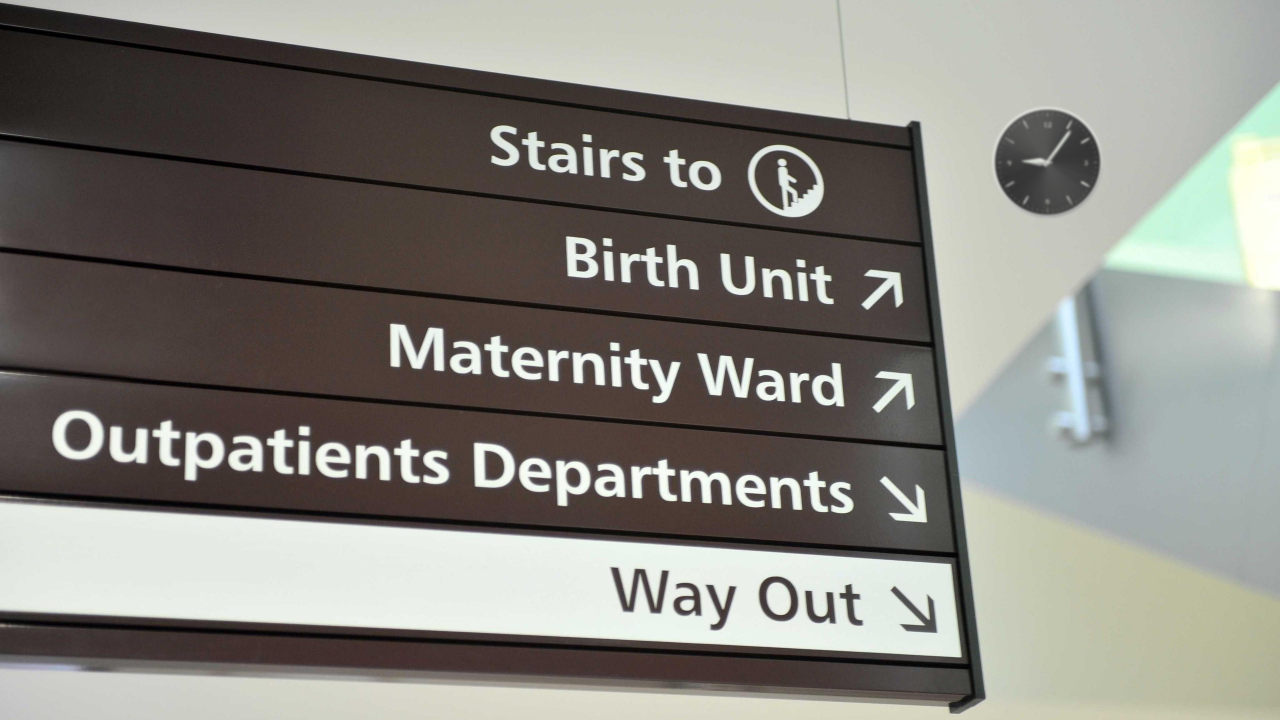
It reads 9,06
